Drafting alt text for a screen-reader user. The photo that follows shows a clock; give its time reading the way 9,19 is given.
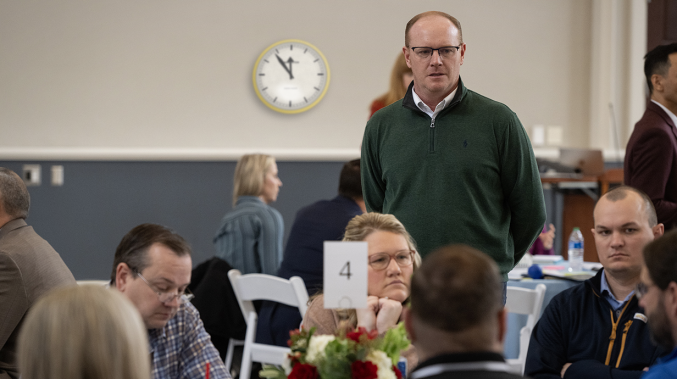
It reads 11,54
